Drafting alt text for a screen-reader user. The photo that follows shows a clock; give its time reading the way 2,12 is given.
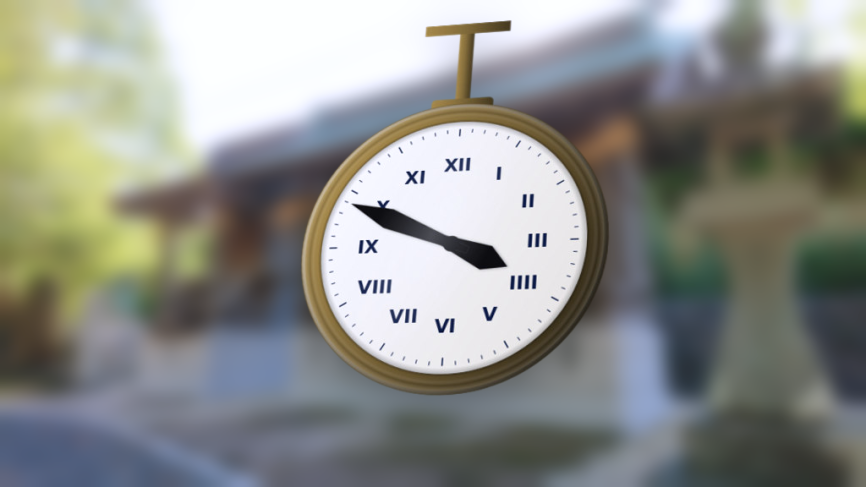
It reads 3,49
